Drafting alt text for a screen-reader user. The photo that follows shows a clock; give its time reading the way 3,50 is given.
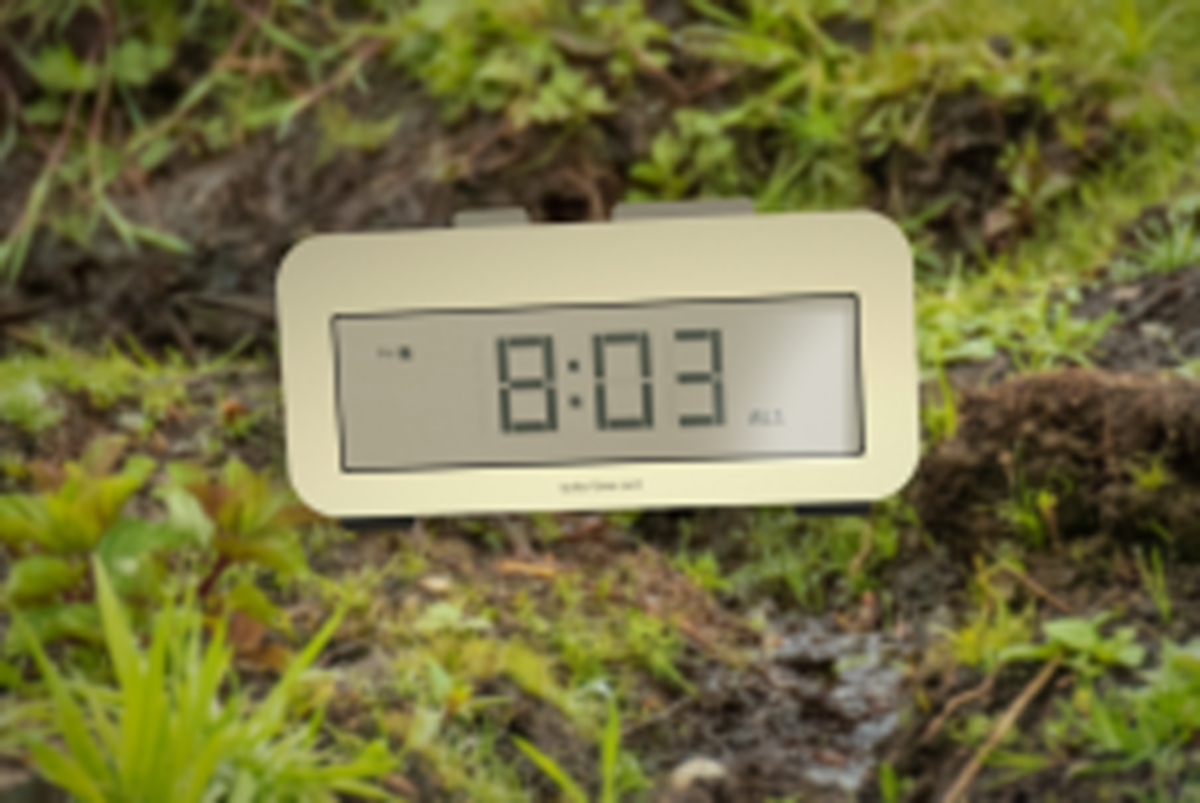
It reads 8,03
